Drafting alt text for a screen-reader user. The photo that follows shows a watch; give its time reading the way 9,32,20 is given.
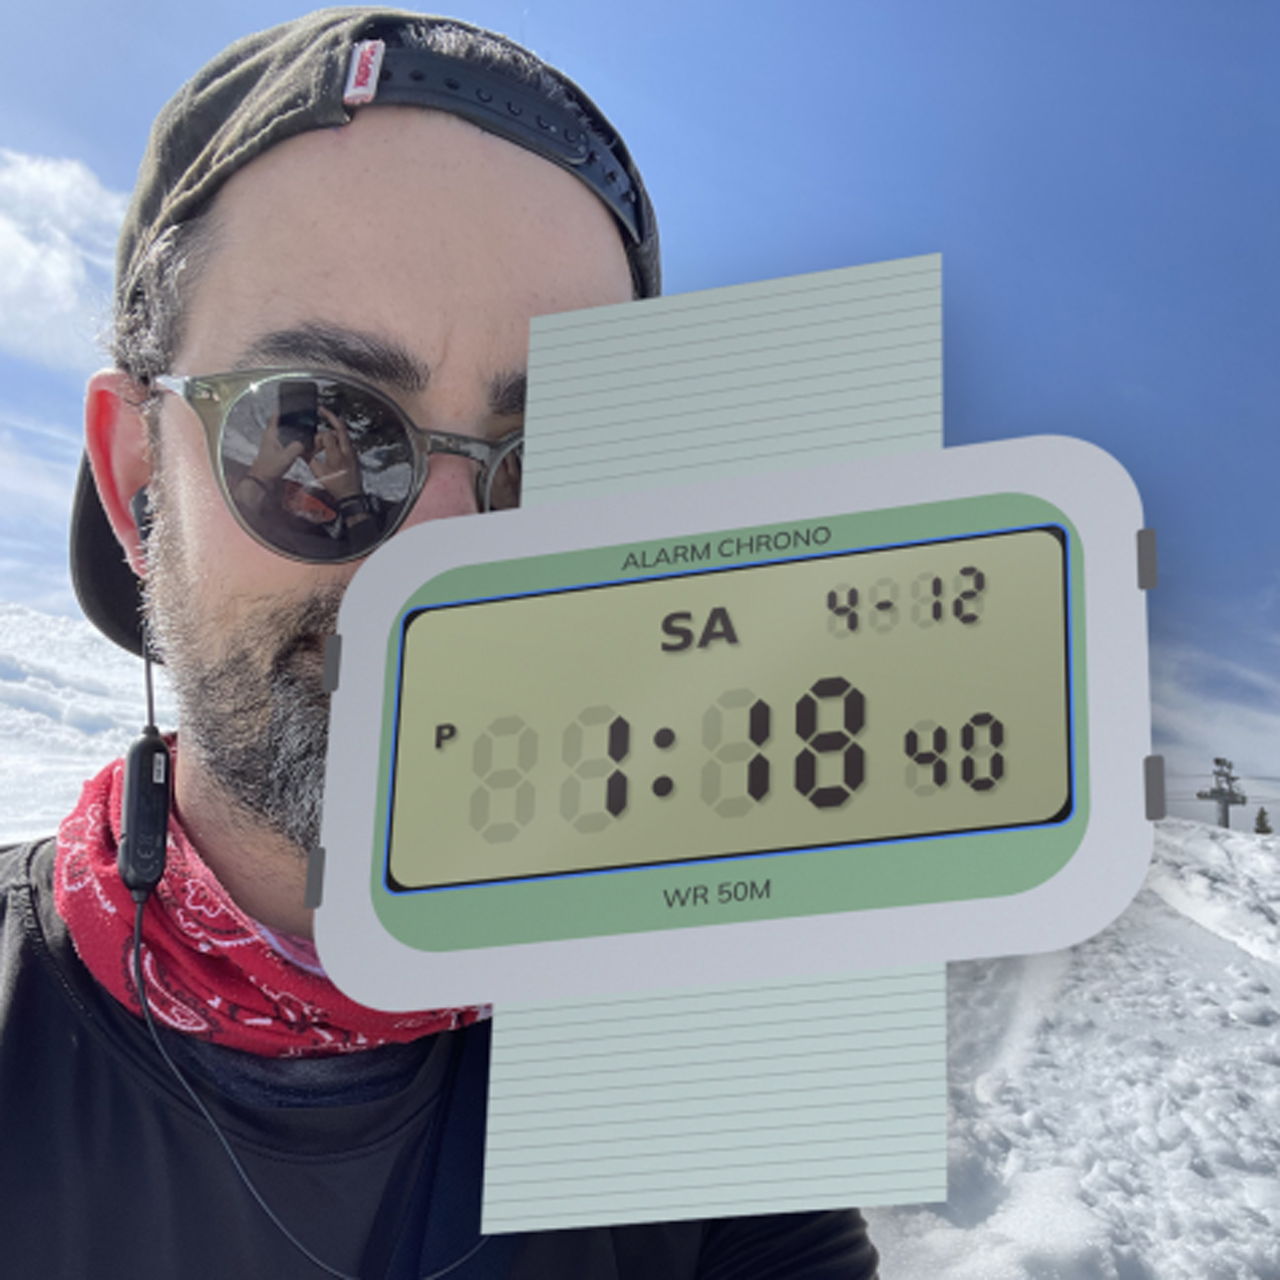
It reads 1,18,40
